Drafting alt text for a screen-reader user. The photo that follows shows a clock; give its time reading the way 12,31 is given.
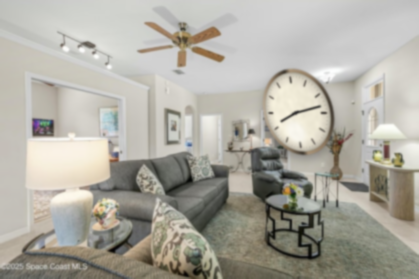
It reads 8,13
